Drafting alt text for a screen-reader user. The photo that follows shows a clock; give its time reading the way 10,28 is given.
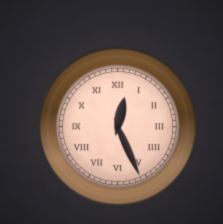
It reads 12,26
